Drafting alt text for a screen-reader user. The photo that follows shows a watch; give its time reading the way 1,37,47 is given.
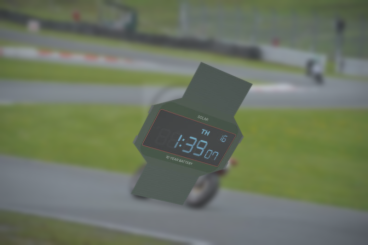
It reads 1,39,07
